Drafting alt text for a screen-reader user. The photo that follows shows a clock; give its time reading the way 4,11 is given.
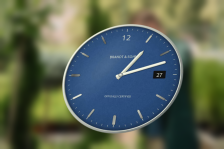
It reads 1,12
